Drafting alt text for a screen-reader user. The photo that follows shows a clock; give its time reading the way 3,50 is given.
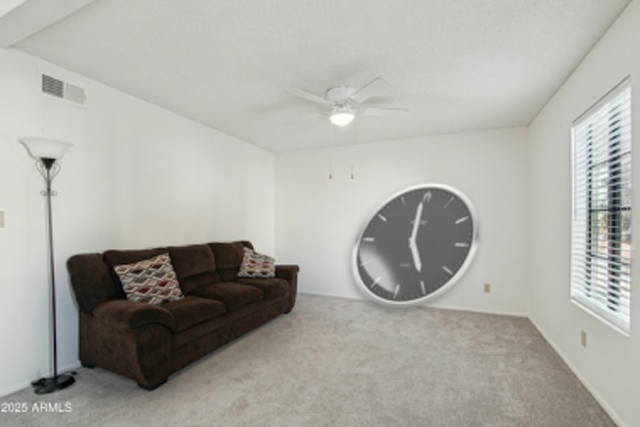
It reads 4,59
